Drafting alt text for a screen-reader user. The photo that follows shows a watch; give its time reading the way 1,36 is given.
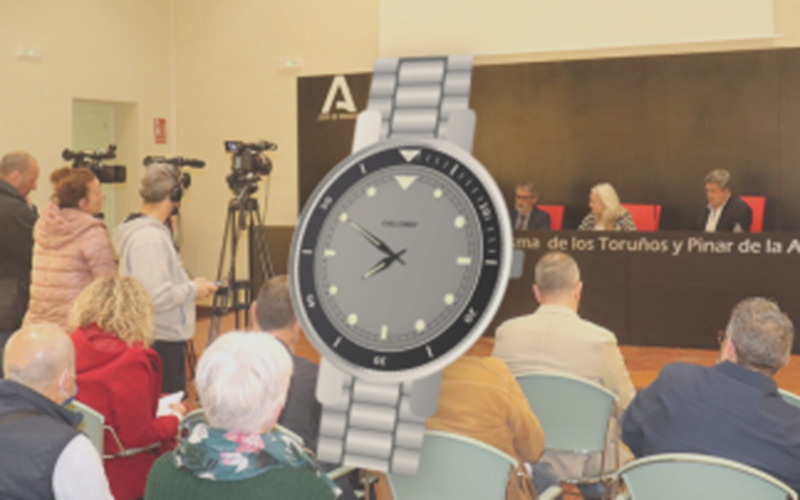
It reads 7,50
